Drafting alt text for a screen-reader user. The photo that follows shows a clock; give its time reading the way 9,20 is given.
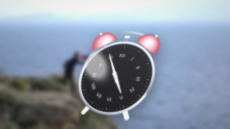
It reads 4,55
